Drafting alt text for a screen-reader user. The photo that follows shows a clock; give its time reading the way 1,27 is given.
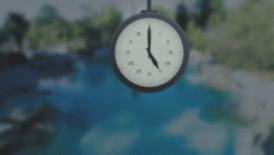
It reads 5,00
